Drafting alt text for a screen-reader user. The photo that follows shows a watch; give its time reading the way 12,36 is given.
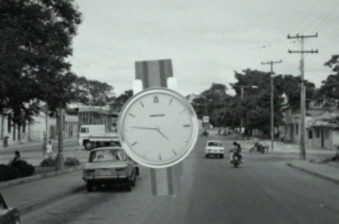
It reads 4,46
